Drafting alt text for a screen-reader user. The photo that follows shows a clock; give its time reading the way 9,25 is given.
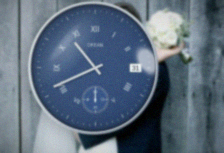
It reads 10,41
